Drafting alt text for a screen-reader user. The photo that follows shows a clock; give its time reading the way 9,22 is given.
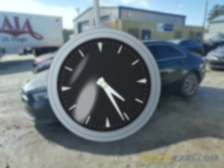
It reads 4,26
